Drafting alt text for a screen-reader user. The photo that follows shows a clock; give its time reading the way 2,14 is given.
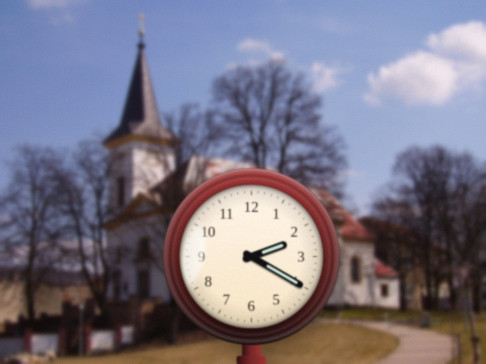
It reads 2,20
